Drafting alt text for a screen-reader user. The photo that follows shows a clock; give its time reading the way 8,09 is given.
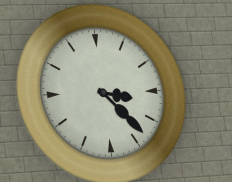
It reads 3,23
